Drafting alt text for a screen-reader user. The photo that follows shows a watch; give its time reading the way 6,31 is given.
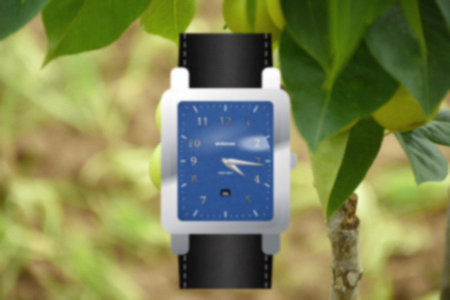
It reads 4,16
